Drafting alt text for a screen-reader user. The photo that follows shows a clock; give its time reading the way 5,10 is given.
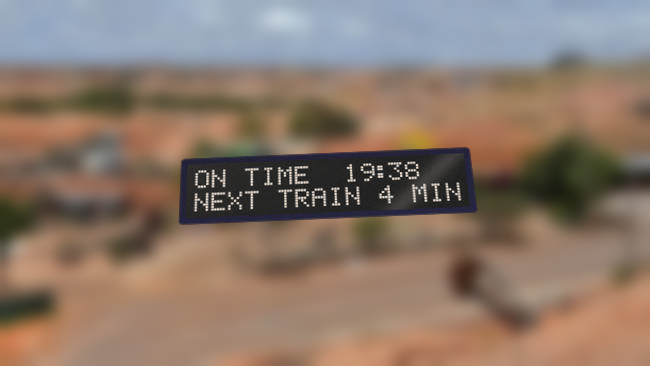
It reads 19,38
